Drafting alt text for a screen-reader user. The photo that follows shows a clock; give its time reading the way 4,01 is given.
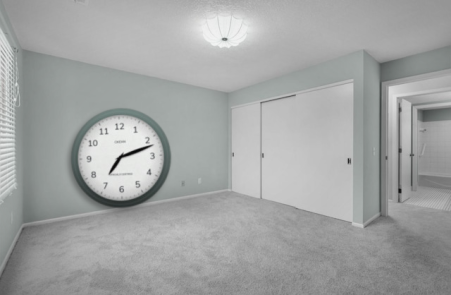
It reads 7,12
